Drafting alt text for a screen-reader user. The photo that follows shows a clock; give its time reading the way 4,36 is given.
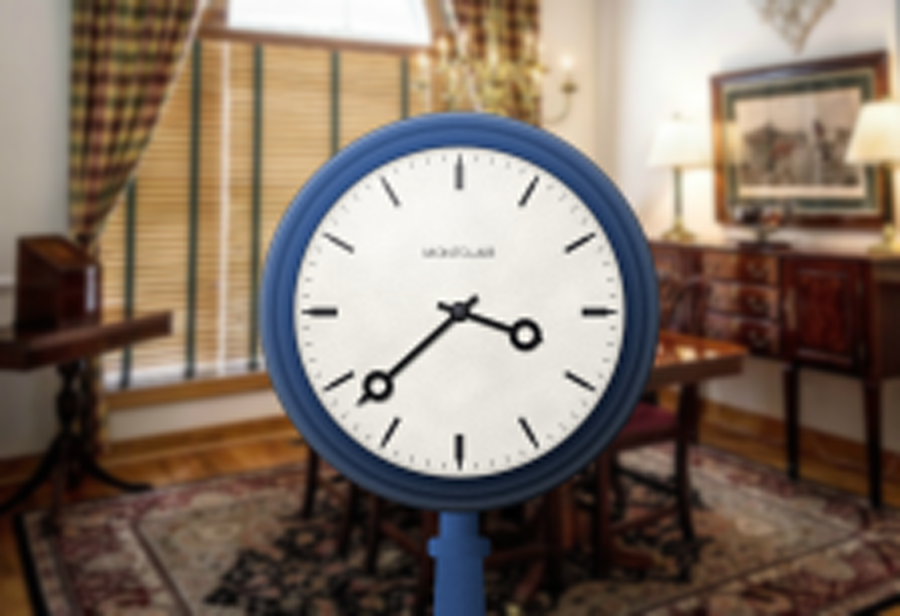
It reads 3,38
